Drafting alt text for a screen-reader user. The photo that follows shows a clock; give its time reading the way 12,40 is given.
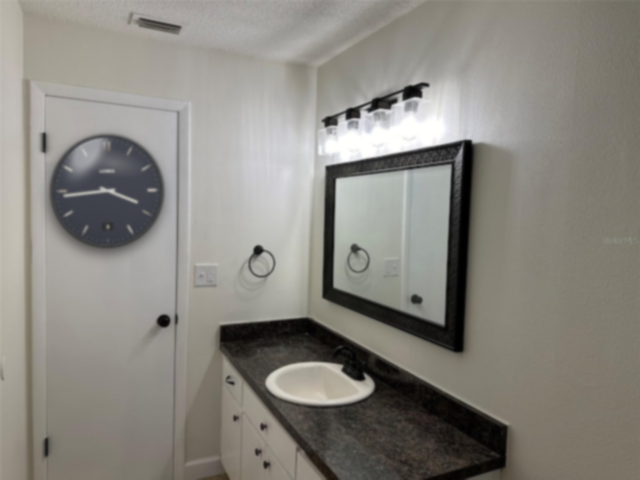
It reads 3,44
